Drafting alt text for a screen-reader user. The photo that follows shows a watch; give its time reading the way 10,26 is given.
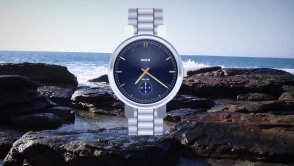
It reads 7,21
